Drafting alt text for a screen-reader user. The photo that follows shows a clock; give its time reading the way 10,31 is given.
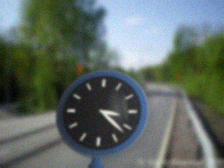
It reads 3,22
